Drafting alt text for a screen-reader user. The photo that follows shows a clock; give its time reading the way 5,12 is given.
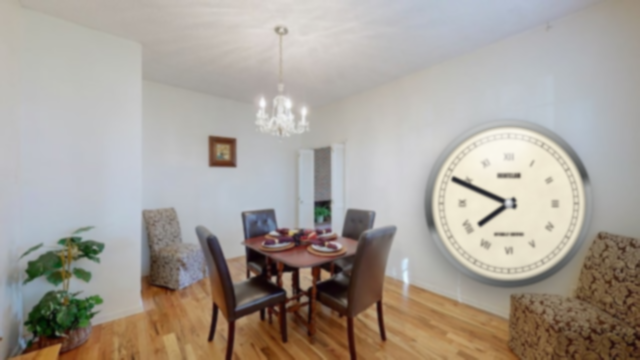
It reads 7,49
